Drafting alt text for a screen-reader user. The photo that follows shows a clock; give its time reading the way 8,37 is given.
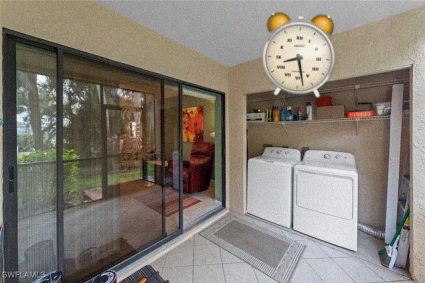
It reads 8,28
